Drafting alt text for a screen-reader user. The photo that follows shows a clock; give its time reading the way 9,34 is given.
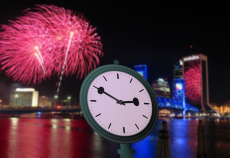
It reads 2,50
